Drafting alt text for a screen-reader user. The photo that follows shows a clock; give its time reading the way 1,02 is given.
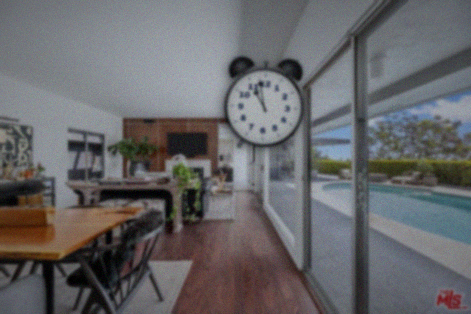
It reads 10,58
